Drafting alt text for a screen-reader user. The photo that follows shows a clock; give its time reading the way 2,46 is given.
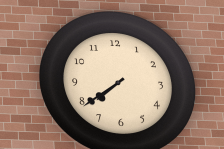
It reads 7,39
